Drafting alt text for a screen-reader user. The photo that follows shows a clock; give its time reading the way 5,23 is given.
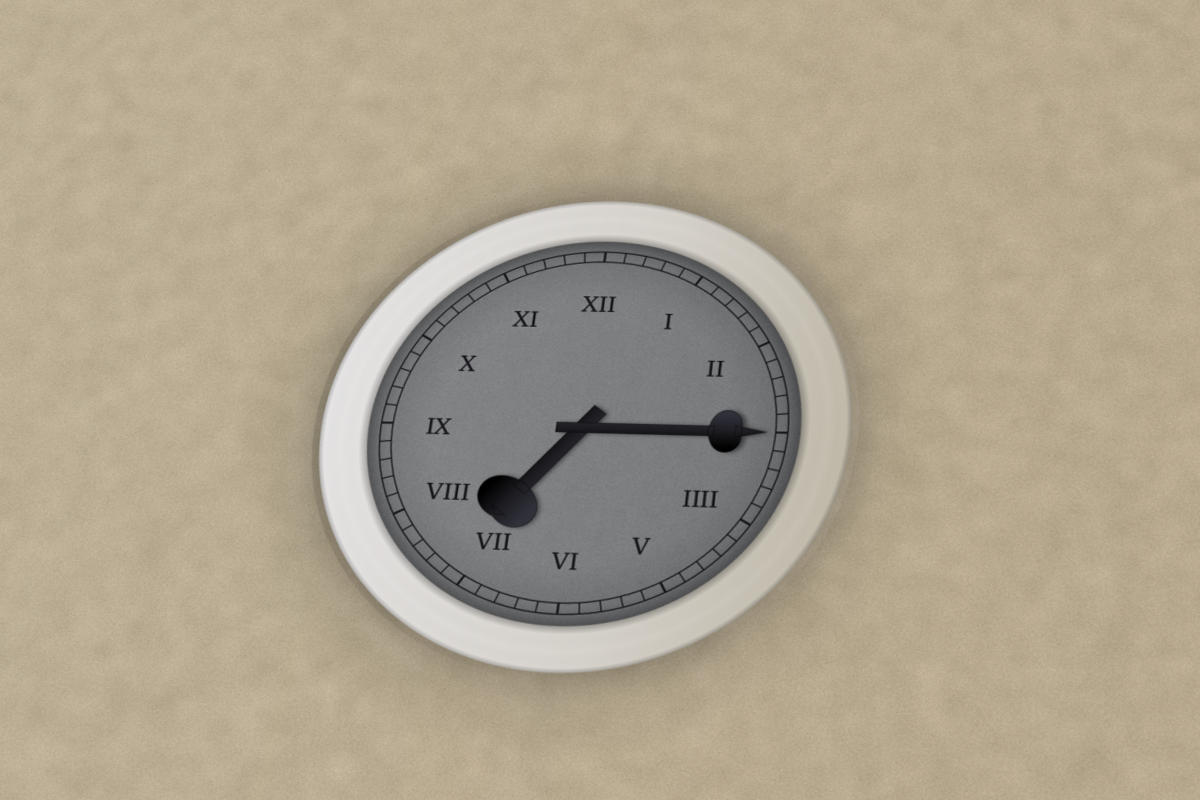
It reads 7,15
